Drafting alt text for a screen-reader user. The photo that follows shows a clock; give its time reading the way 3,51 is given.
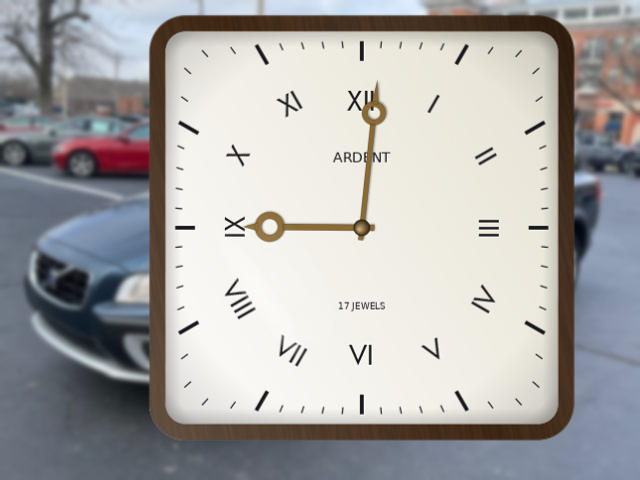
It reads 9,01
